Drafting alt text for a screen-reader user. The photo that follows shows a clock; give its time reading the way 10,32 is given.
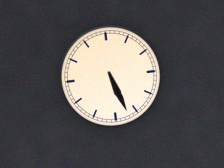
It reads 5,27
